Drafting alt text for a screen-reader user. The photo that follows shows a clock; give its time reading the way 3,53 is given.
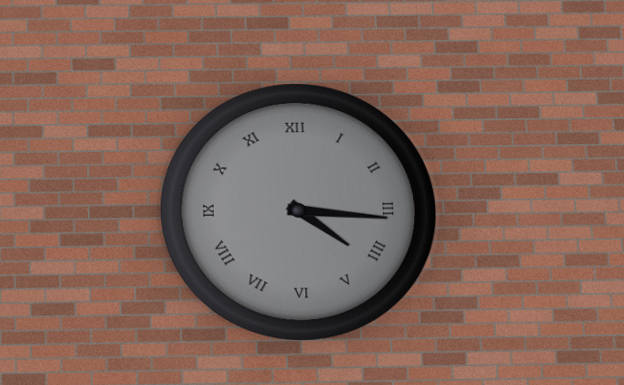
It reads 4,16
